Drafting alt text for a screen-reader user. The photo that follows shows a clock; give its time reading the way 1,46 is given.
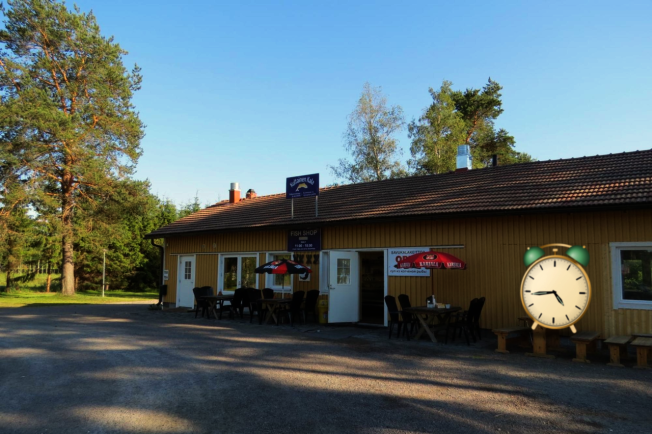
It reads 4,44
